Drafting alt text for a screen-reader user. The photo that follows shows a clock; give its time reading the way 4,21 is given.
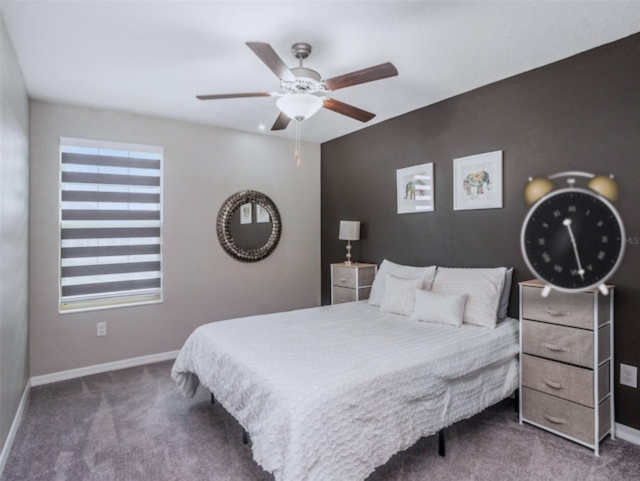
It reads 11,28
